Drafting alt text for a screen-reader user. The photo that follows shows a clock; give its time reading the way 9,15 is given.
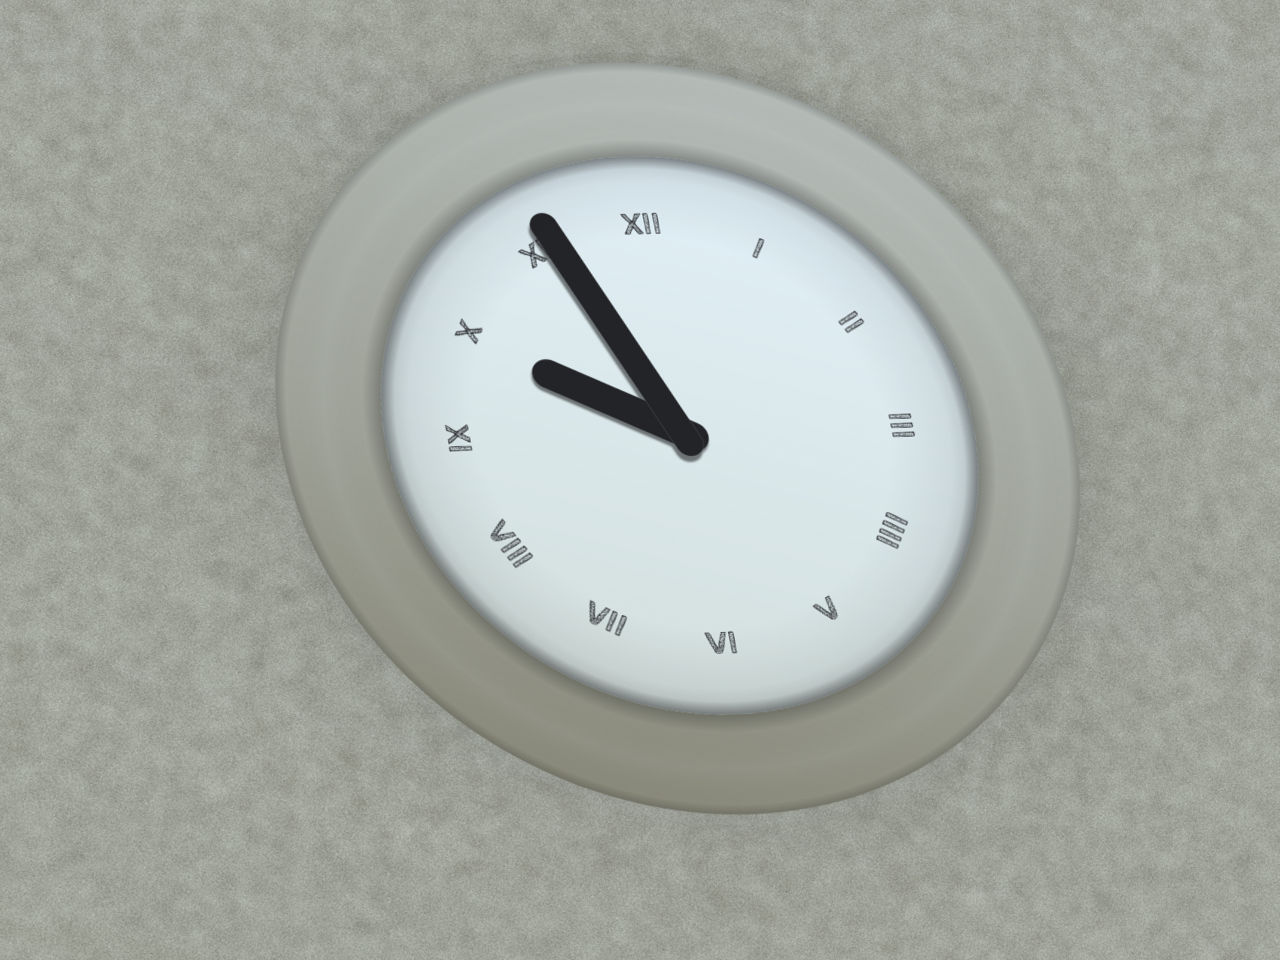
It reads 9,56
